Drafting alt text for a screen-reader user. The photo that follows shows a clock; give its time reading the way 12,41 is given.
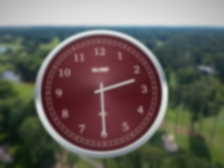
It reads 2,30
